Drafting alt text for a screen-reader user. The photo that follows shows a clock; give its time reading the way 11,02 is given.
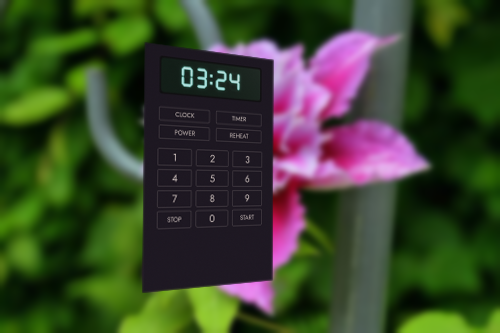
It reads 3,24
